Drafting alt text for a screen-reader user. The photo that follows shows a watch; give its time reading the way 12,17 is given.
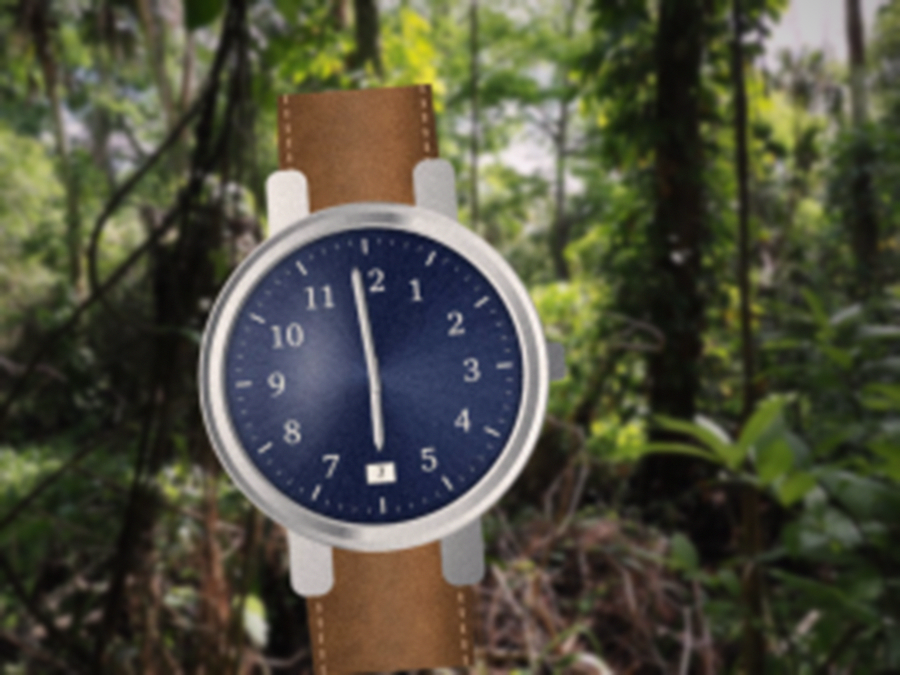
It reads 5,59
